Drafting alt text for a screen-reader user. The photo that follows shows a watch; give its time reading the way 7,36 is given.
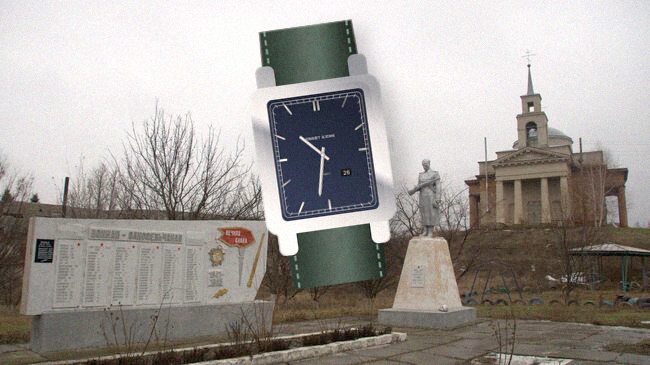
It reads 10,32
